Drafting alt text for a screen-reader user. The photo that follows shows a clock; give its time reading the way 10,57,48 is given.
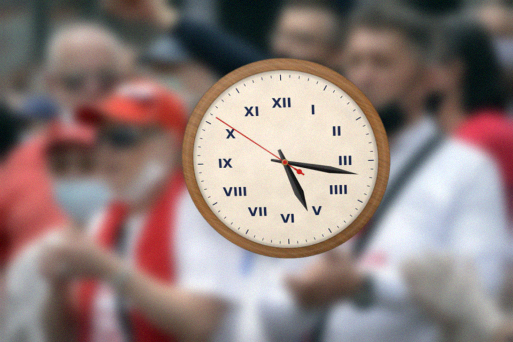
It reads 5,16,51
